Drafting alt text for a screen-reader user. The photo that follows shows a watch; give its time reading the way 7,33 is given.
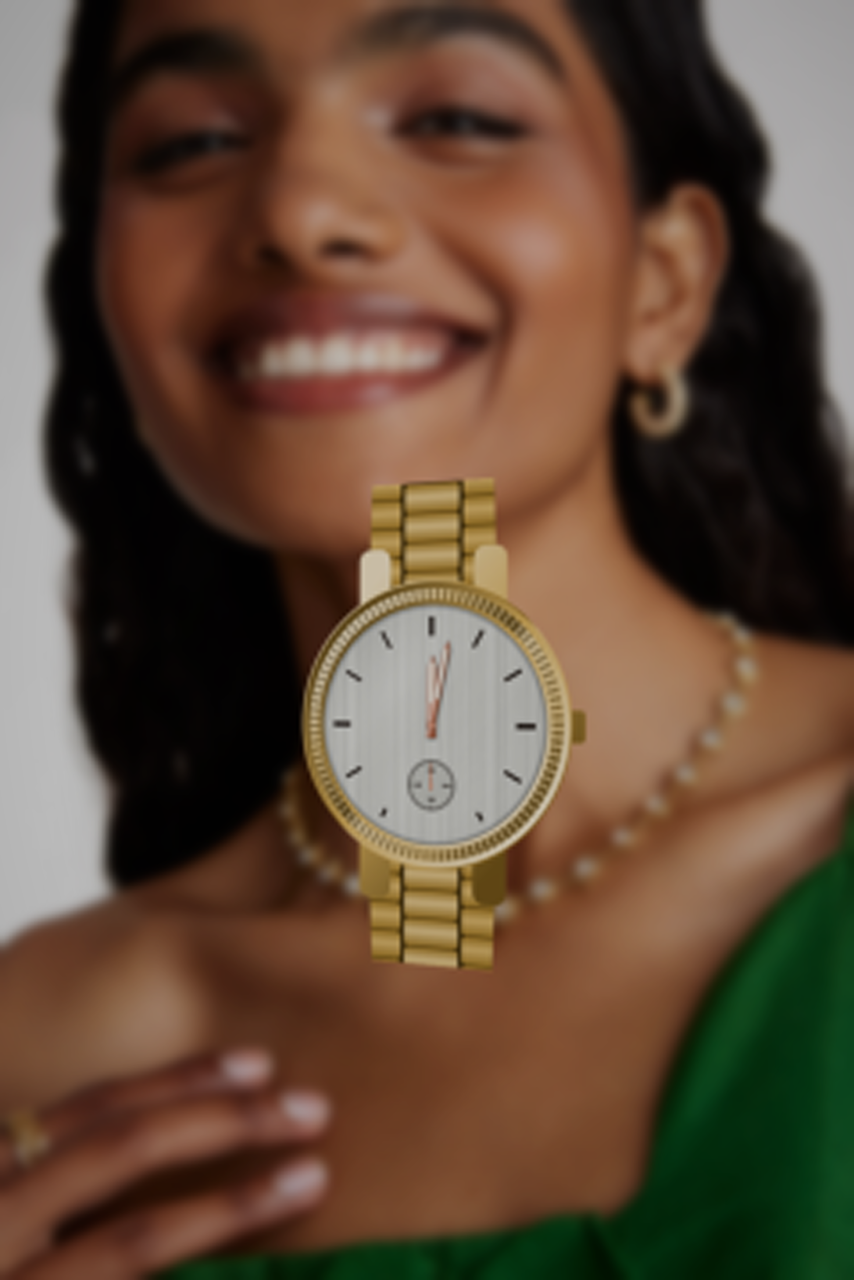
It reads 12,02
